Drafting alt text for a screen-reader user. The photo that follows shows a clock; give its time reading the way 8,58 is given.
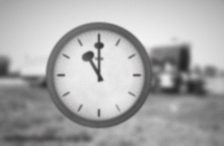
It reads 11,00
